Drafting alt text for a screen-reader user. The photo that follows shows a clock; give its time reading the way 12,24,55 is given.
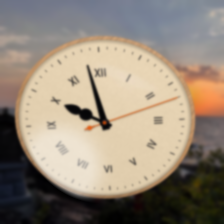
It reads 9,58,12
